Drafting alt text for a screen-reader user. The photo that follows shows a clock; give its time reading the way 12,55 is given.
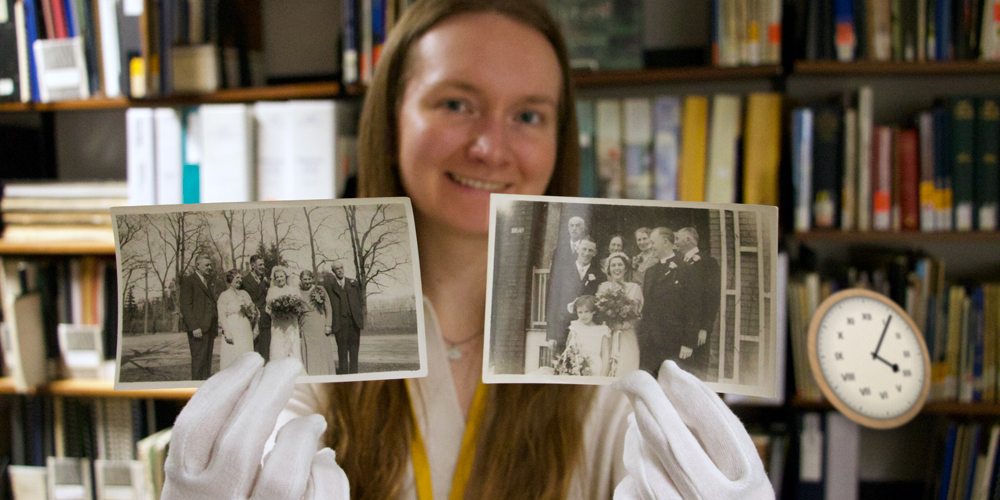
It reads 4,06
